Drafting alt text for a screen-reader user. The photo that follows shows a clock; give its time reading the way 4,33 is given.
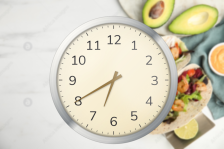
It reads 6,40
